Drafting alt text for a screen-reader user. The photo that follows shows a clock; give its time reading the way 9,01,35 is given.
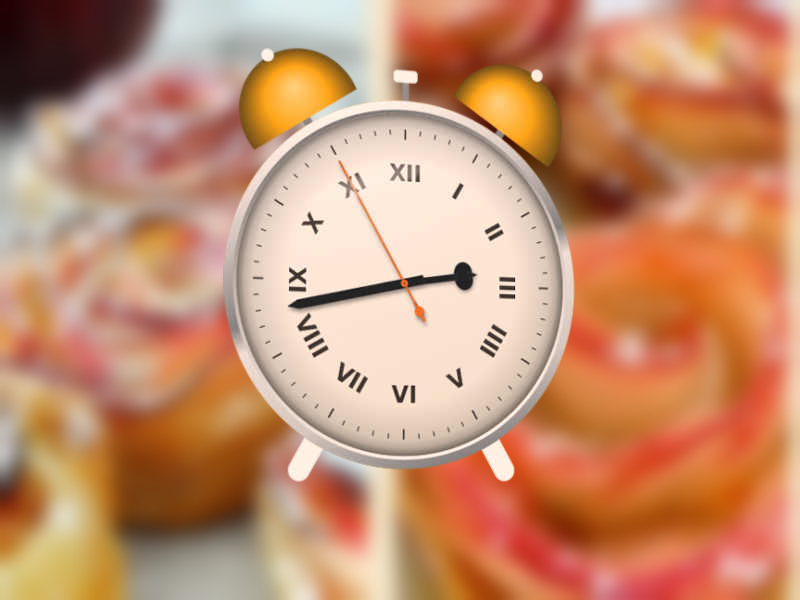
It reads 2,42,55
